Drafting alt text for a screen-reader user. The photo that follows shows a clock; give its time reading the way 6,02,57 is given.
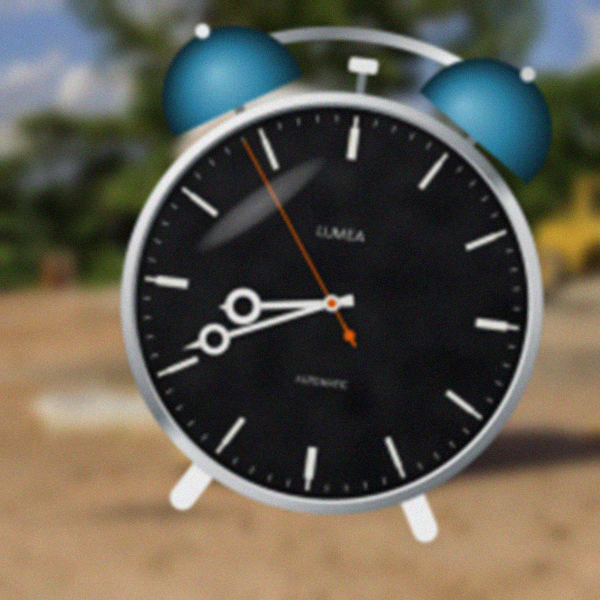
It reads 8,40,54
